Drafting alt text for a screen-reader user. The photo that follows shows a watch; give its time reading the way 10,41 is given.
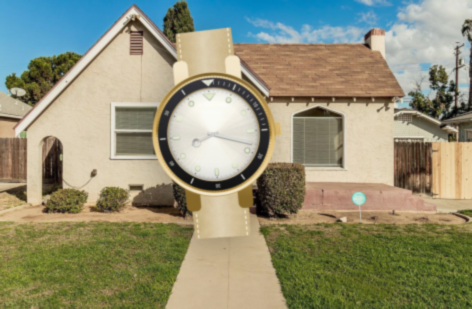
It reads 8,18
